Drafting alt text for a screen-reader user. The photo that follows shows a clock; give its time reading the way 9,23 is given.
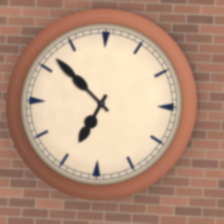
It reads 6,52
